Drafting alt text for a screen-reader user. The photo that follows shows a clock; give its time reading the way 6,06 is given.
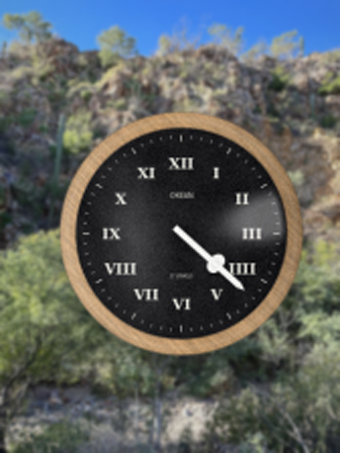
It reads 4,22
